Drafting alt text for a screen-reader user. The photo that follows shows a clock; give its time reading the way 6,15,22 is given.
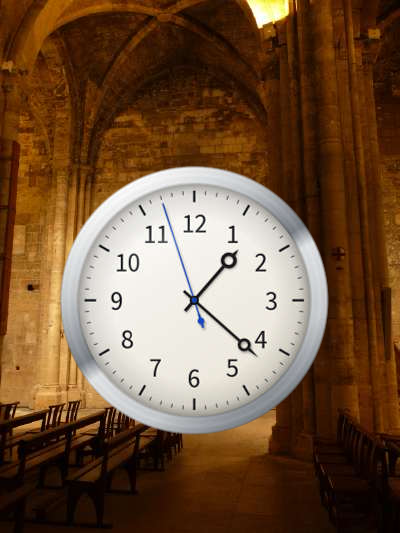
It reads 1,21,57
